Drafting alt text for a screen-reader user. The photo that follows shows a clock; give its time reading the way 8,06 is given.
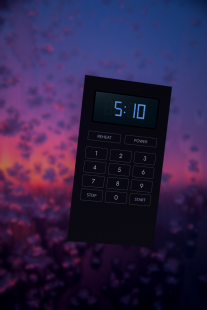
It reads 5,10
